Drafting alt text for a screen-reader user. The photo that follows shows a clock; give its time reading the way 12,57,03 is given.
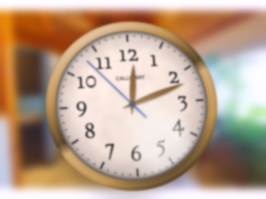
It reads 12,11,53
